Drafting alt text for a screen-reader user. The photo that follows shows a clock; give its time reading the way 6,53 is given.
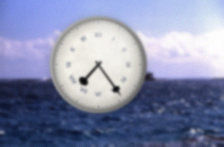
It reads 7,24
